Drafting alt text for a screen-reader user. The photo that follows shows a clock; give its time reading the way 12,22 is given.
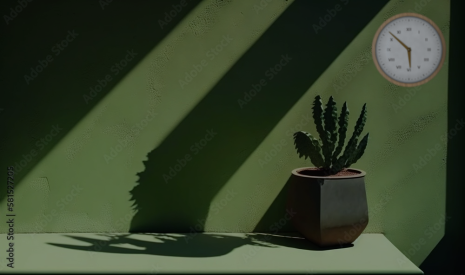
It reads 5,52
